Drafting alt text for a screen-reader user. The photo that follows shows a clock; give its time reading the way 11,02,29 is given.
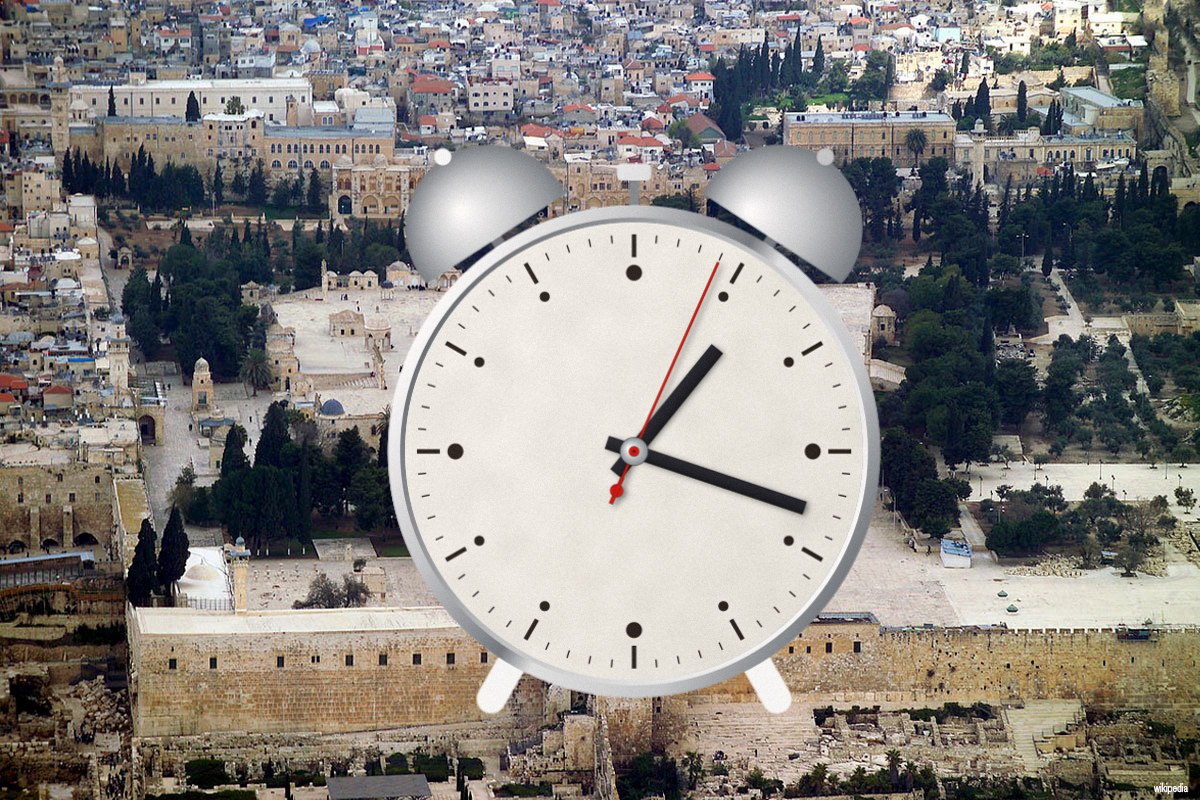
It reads 1,18,04
